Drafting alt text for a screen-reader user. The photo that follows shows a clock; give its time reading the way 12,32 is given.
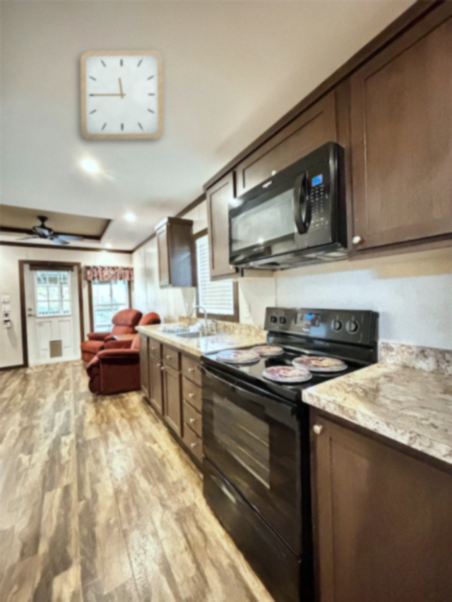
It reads 11,45
